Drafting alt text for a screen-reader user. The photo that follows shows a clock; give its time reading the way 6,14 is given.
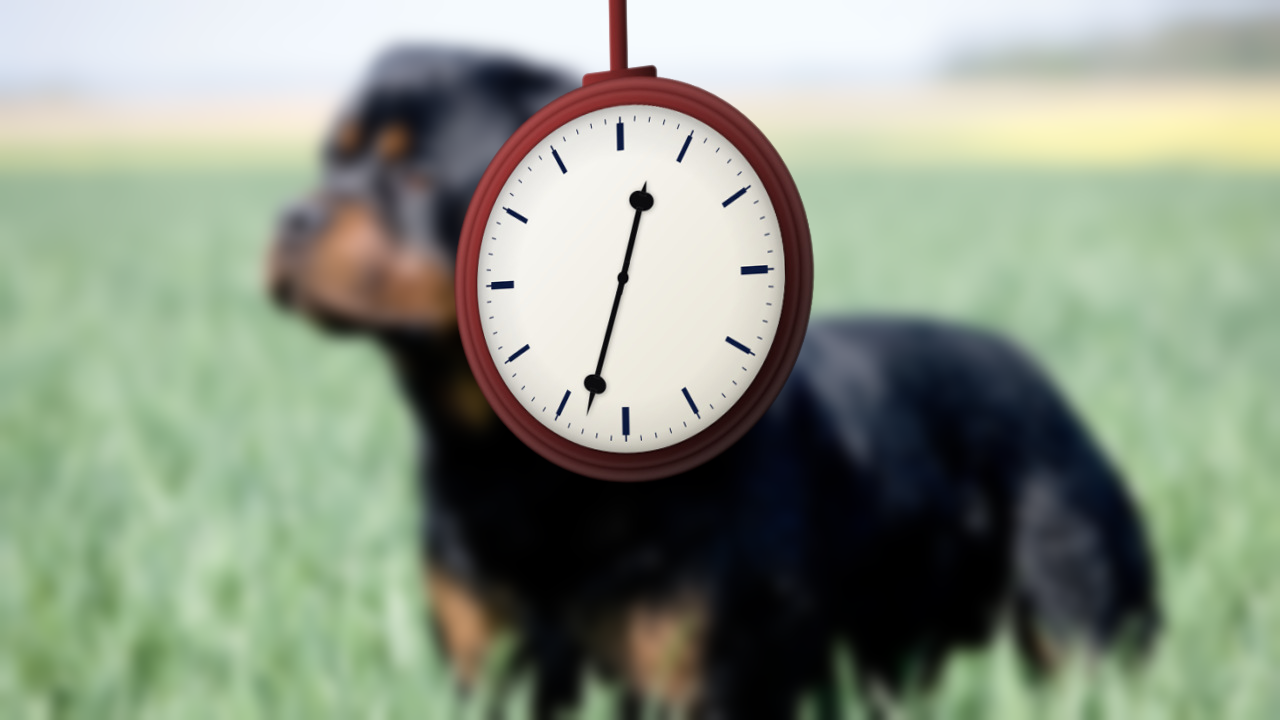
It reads 12,33
